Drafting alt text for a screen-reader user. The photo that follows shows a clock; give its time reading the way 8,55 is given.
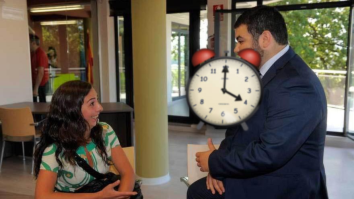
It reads 4,00
